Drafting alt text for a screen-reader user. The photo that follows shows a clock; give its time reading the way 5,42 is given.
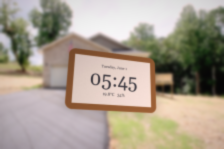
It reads 5,45
